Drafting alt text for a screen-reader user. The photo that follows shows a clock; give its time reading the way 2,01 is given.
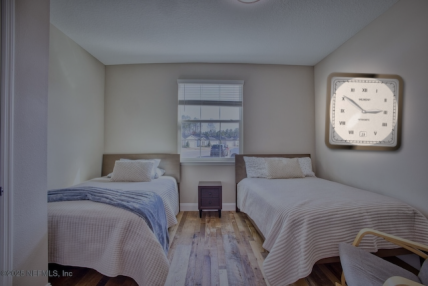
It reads 2,51
